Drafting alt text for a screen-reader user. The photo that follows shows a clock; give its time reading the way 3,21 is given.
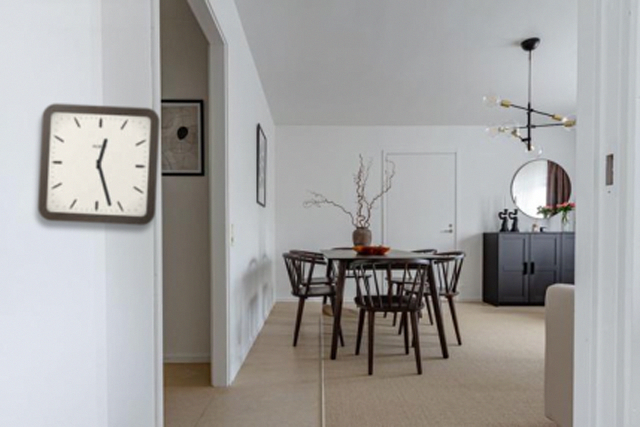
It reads 12,27
